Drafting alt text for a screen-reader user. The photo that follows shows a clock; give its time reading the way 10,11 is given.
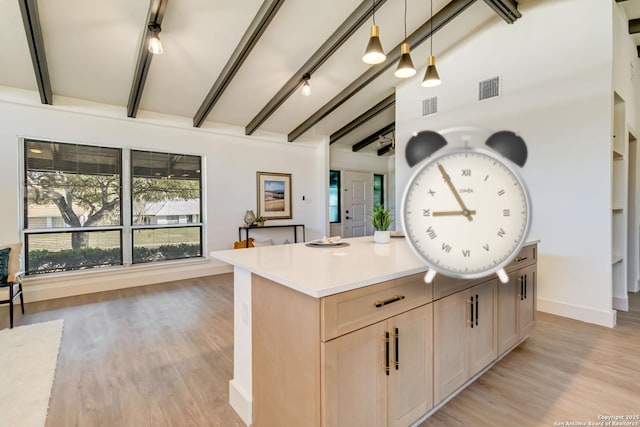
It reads 8,55
